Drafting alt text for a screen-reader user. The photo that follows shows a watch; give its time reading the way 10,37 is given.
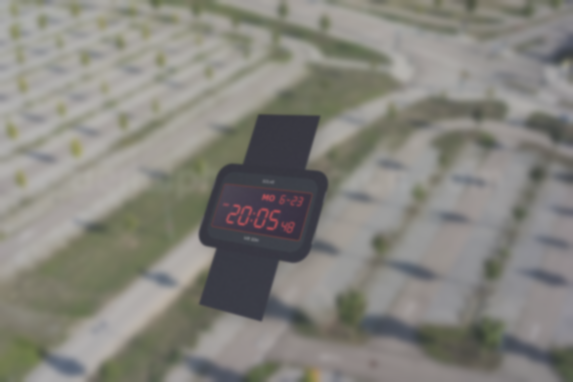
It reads 20,05
